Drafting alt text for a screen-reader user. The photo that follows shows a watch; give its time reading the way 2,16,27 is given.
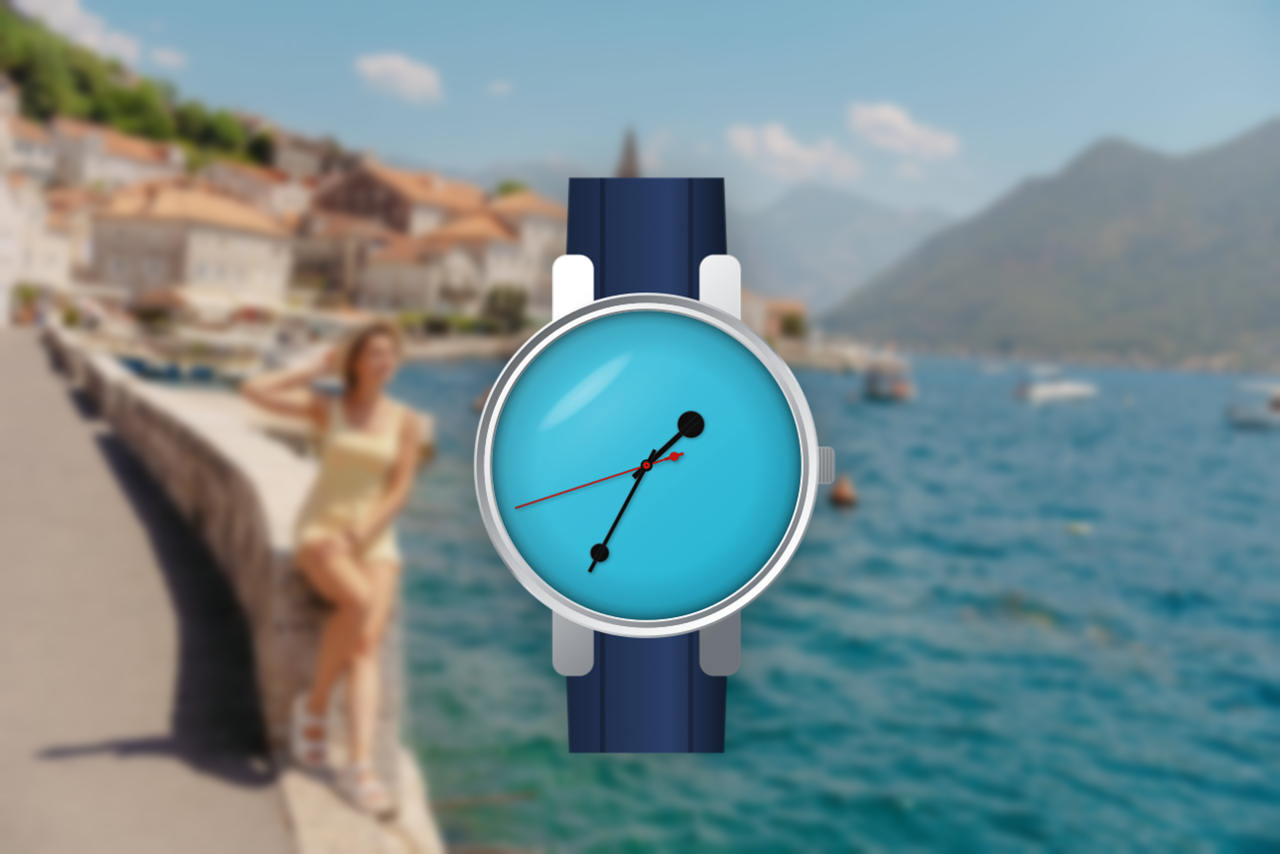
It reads 1,34,42
